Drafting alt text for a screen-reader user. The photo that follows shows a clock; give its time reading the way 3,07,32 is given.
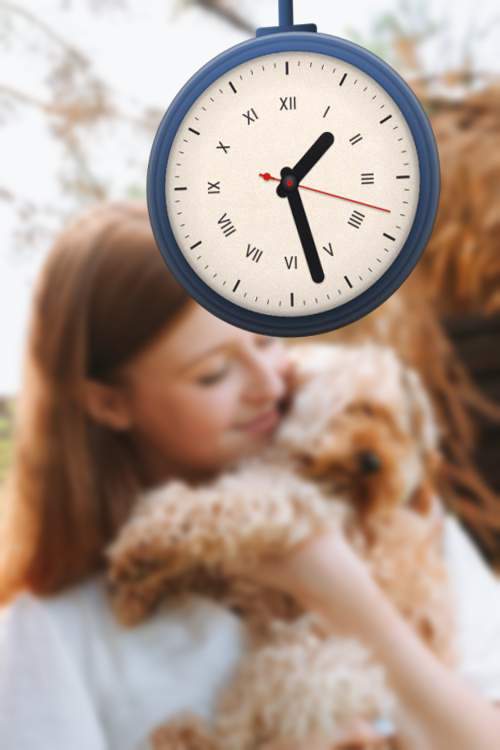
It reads 1,27,18
